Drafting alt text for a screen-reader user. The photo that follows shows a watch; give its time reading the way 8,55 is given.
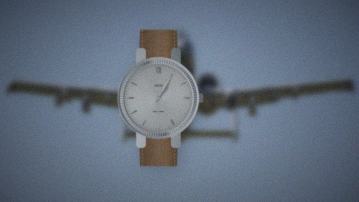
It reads 1,05
